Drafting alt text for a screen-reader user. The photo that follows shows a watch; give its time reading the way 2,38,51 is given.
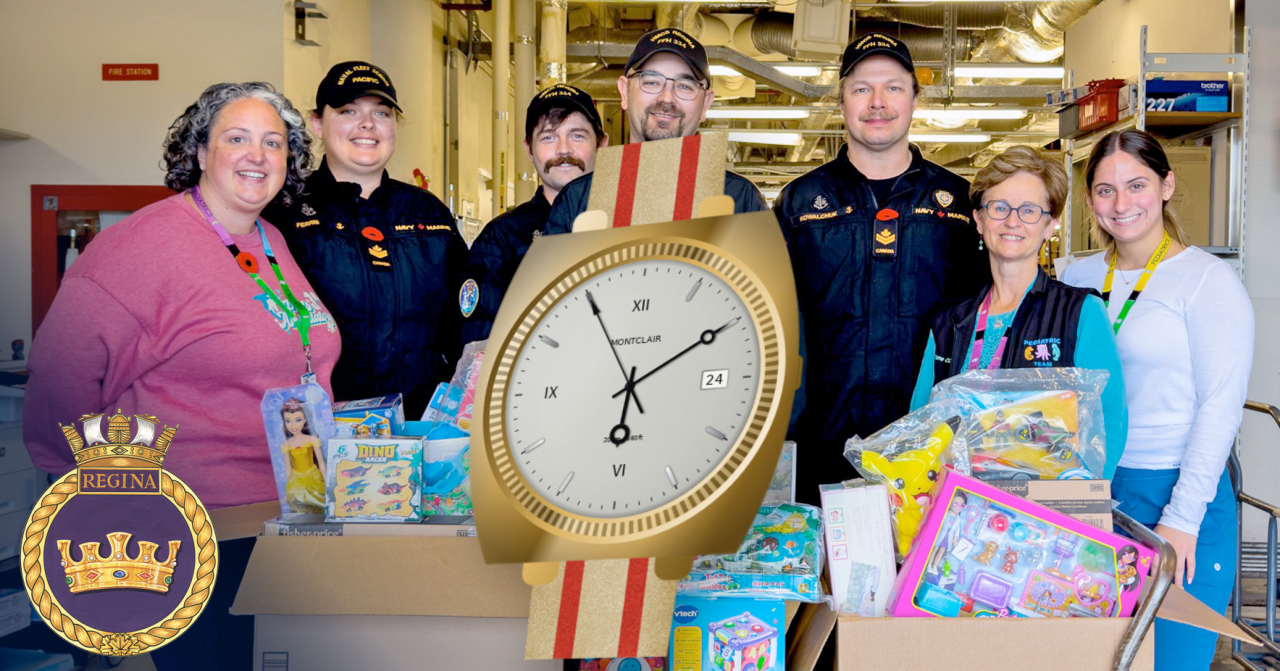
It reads 6,09,55
